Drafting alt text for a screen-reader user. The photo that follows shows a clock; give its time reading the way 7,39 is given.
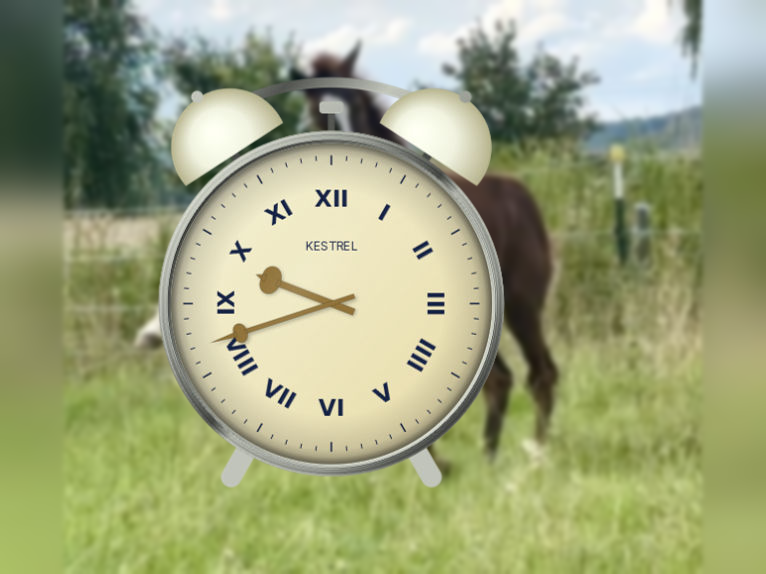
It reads 9,42
